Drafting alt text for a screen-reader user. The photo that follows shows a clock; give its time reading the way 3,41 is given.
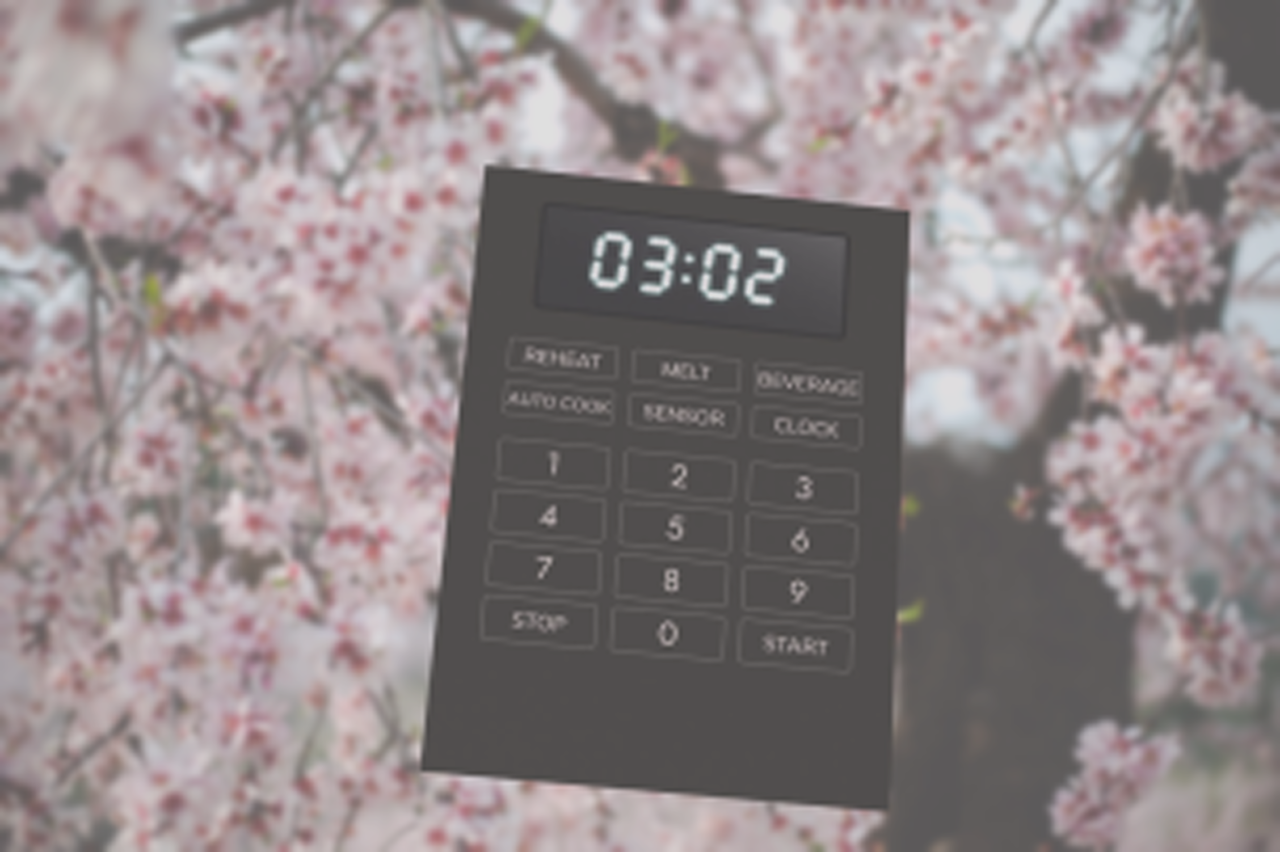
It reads 3,02
